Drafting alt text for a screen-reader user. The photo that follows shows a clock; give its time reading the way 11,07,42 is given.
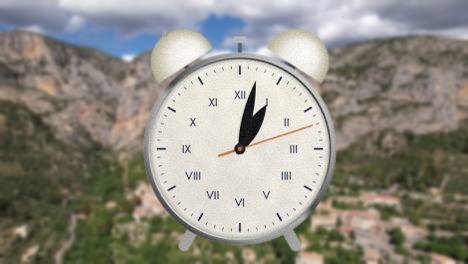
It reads 1,02,12
